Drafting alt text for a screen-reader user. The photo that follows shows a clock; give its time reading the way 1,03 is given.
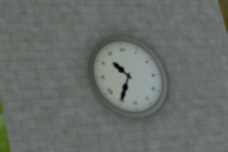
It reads 10,35
